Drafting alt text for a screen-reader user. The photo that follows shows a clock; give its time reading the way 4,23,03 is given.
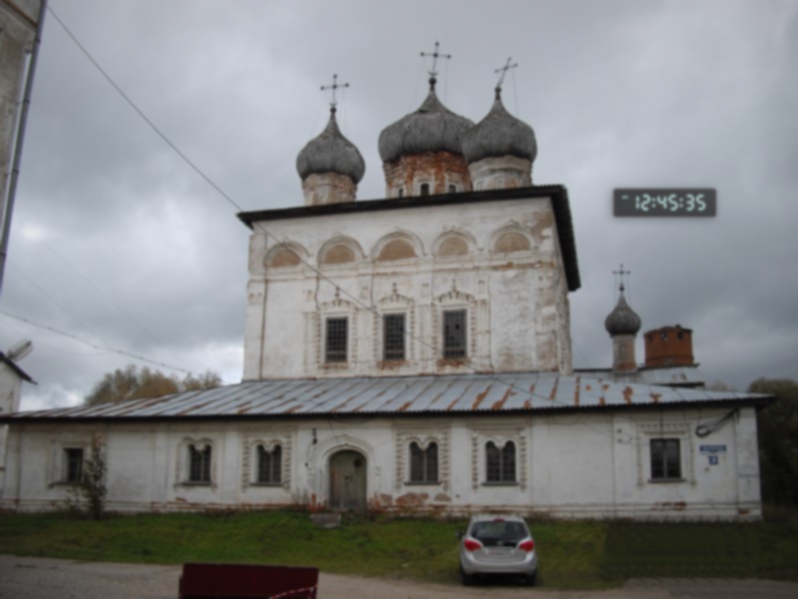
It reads 12,45,35
